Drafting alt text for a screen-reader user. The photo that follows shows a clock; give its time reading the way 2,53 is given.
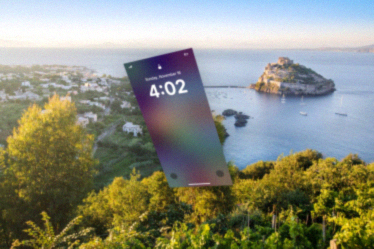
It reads 4,02
